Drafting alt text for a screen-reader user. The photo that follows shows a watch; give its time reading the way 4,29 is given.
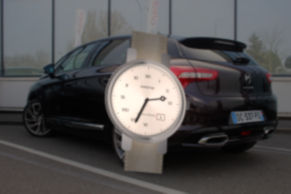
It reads 2,34
